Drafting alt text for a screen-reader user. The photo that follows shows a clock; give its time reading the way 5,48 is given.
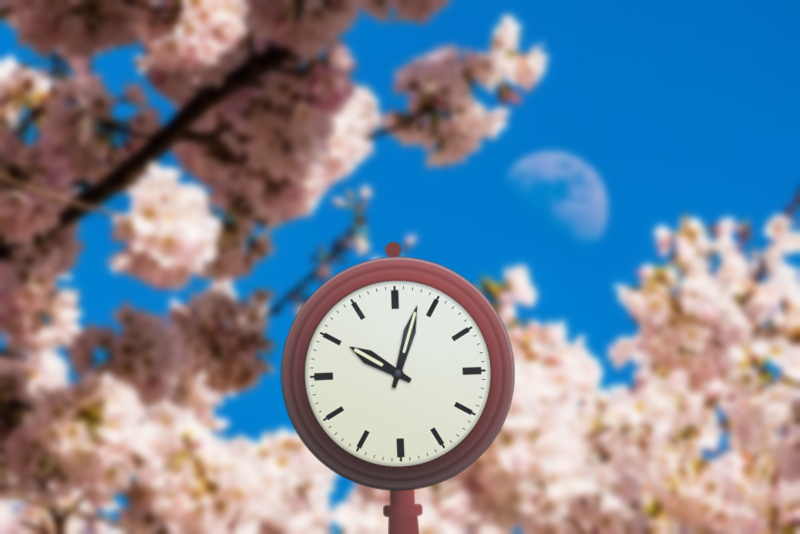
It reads 10,03
